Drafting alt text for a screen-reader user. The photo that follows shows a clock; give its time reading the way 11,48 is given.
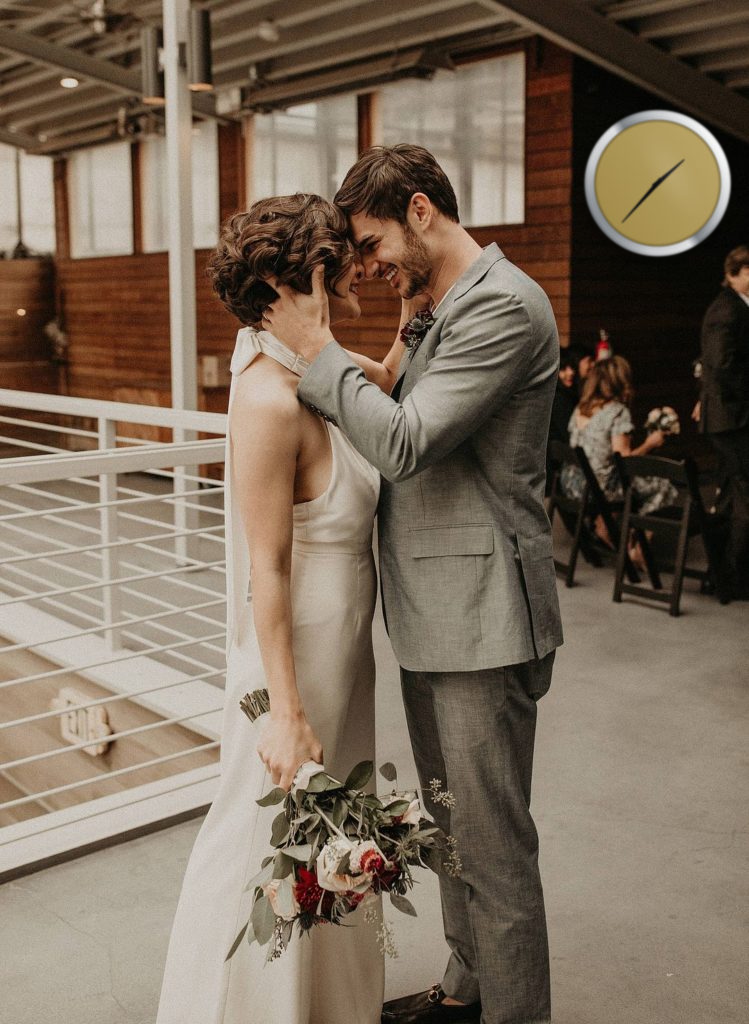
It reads 1,37
